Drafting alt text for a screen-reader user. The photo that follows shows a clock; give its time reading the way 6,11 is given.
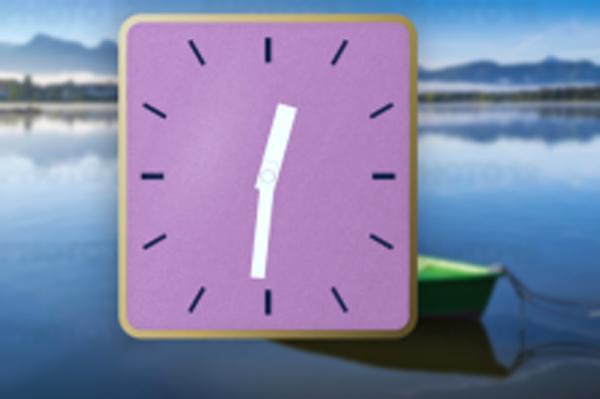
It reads 12,31
